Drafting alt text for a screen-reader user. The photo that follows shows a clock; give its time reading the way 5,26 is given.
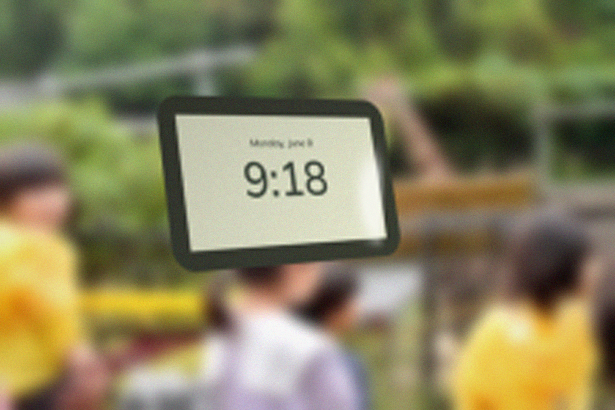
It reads 9,18
